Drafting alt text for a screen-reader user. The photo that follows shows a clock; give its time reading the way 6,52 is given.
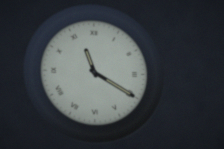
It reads 11,20
